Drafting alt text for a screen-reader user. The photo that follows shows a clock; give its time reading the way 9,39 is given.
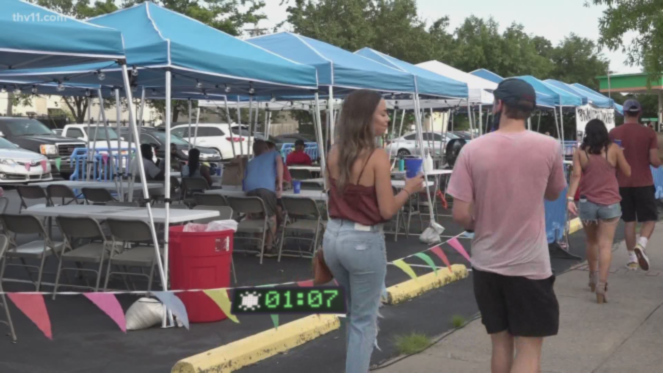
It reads 1,07
